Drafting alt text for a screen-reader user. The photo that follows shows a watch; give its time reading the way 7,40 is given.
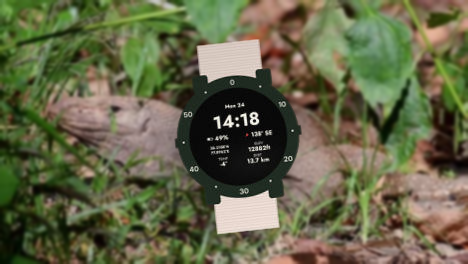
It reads 14,18
